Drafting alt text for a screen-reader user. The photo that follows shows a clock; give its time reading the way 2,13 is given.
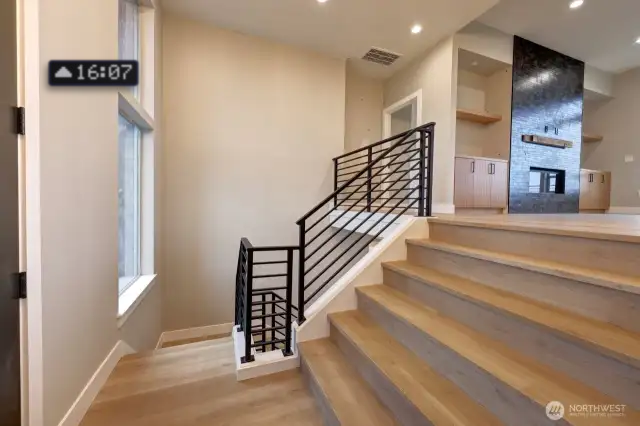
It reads 16,07
